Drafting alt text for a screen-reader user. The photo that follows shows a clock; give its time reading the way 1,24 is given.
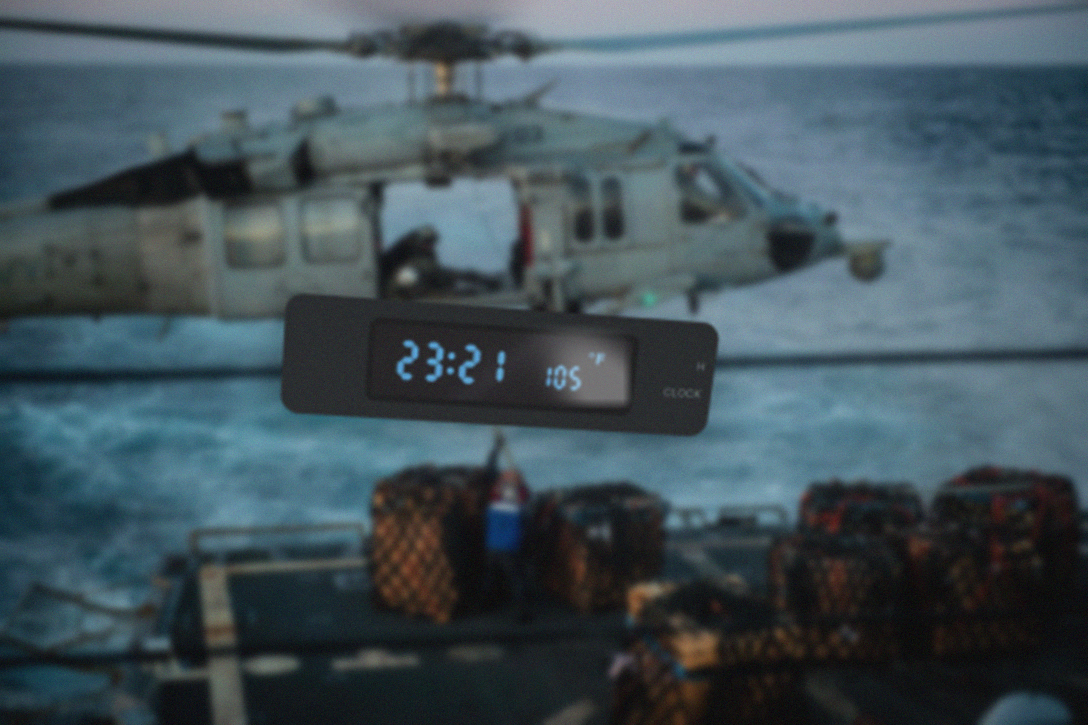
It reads 23,21
